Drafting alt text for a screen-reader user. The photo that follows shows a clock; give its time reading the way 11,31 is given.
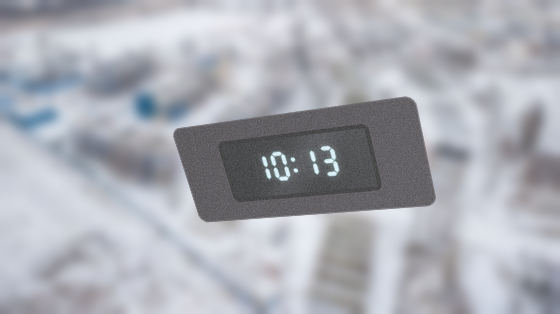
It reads 10,13
